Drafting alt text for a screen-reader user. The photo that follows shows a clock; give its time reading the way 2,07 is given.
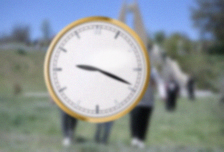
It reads 9,19
